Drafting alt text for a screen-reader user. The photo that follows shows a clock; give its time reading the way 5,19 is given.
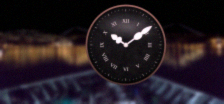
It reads 10,09
